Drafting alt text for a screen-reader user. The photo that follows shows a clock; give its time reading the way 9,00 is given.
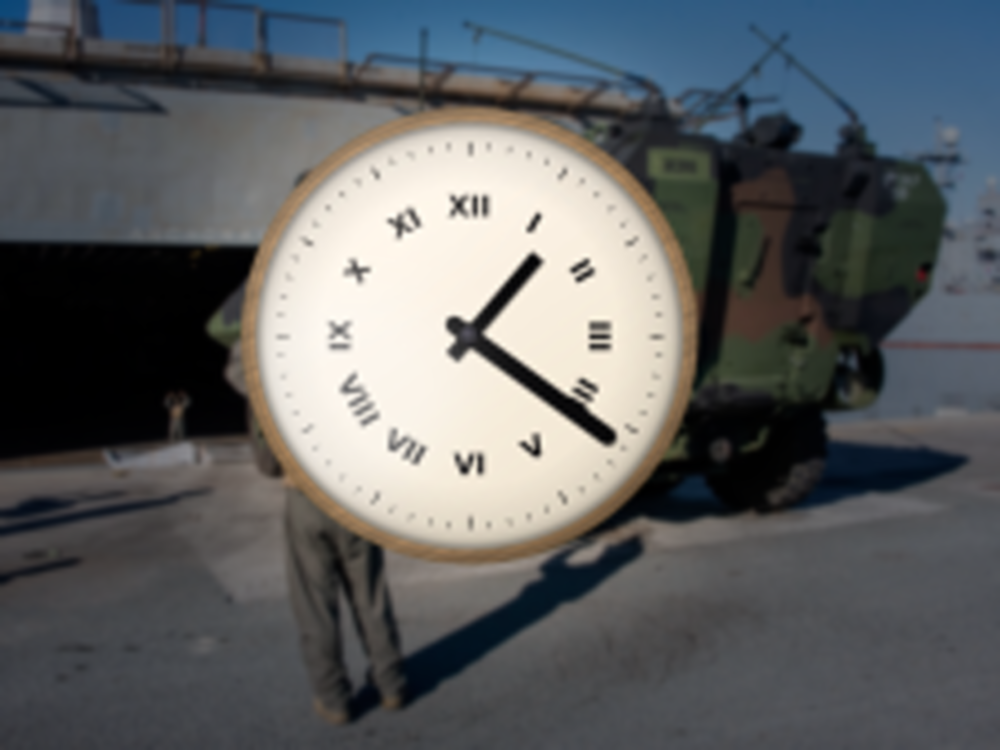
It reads 1,21
